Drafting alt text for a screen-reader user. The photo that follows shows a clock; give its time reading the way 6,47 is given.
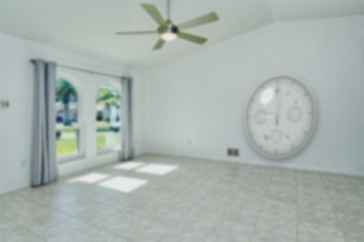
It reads 9,01
